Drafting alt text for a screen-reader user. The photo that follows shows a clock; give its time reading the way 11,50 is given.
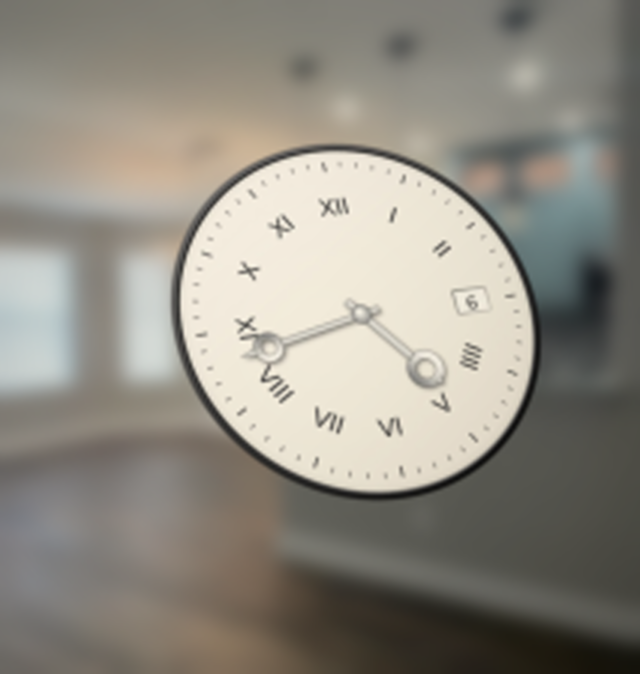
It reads 4,43
